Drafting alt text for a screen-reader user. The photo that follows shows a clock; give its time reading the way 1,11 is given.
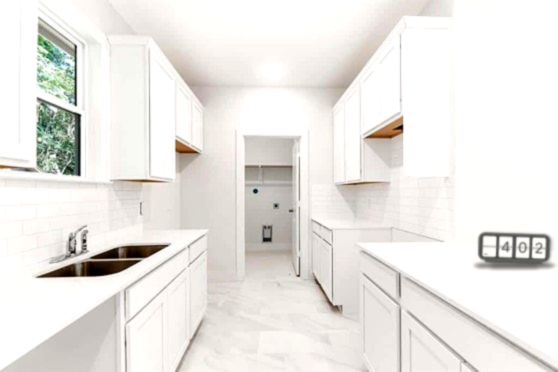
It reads 4,02
